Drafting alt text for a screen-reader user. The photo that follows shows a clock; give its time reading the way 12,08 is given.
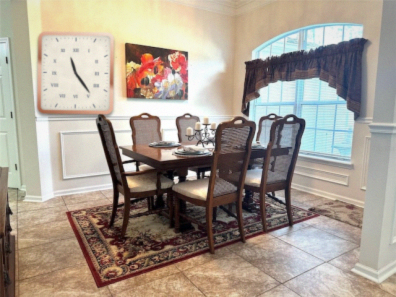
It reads 11,24
